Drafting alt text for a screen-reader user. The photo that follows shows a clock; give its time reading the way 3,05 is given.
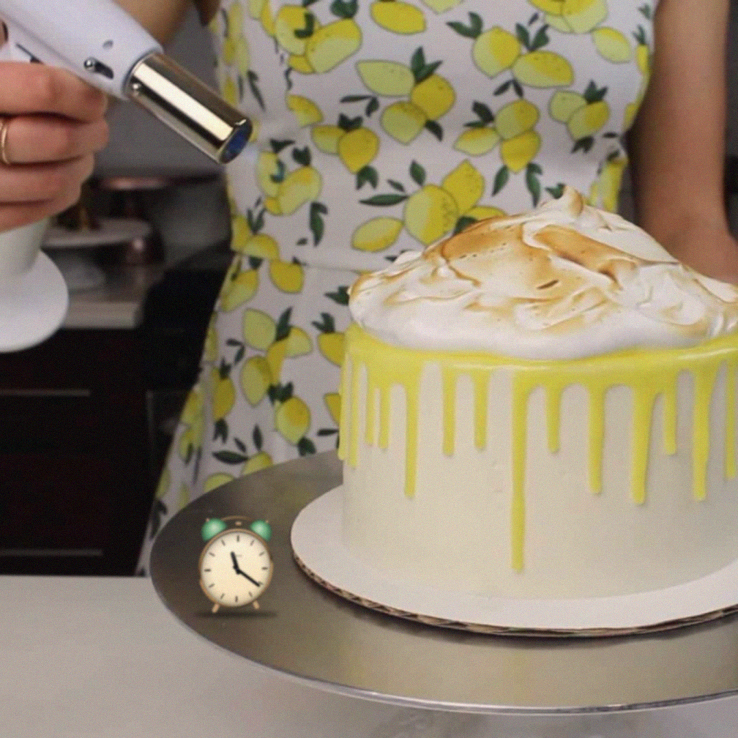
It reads 11,21
